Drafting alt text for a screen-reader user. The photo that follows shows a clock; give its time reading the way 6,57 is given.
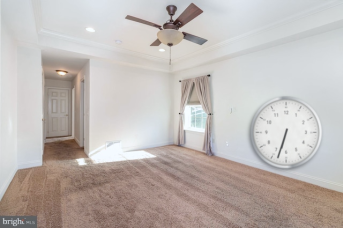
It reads 6,33
